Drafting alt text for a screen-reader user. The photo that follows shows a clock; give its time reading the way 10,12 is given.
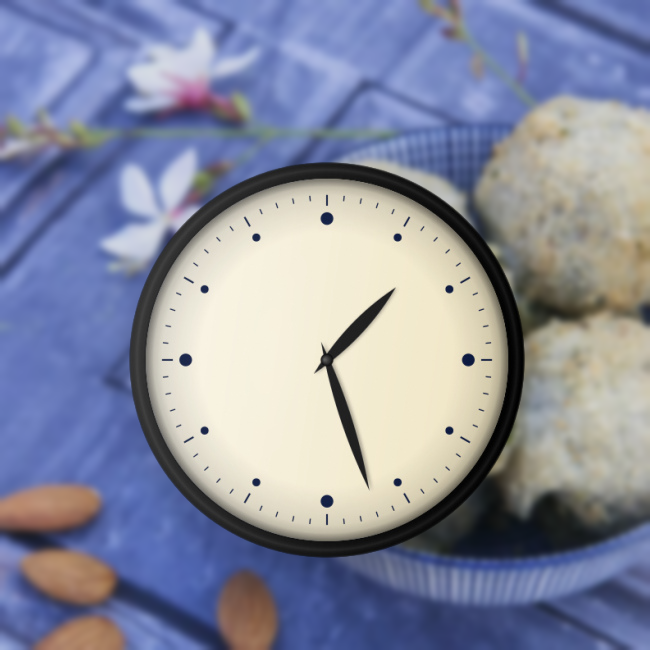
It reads 1,27
